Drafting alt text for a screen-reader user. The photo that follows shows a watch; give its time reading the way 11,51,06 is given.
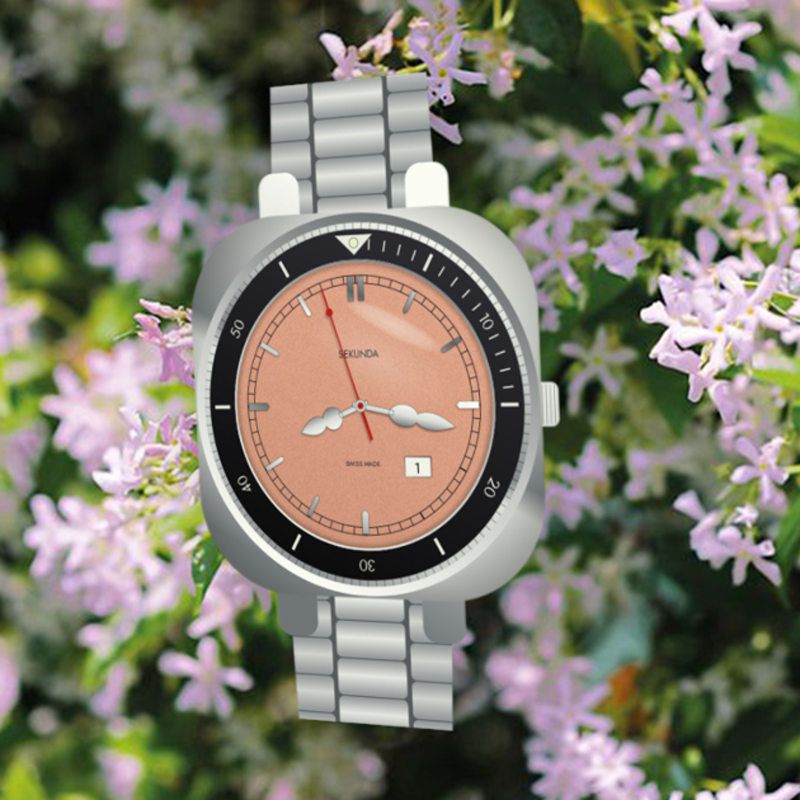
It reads 8,16,57
